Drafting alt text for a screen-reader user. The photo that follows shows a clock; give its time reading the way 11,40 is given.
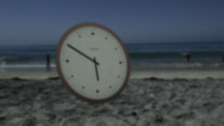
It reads 5,50
